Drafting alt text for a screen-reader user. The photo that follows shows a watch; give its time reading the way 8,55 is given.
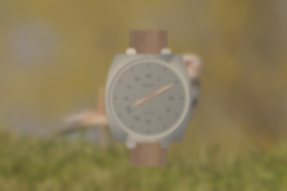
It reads 8,10
